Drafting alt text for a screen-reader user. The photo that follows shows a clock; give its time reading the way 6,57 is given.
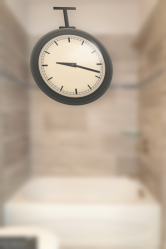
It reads 9,18
